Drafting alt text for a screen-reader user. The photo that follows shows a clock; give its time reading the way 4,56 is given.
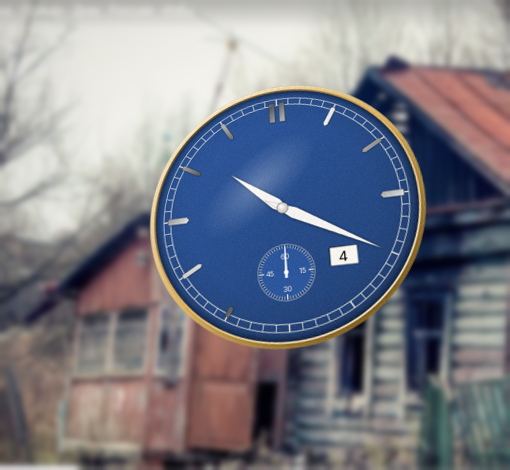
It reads 10,20
